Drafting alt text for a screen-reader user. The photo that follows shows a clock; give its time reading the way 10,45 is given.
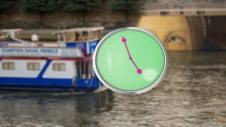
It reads 4,57
